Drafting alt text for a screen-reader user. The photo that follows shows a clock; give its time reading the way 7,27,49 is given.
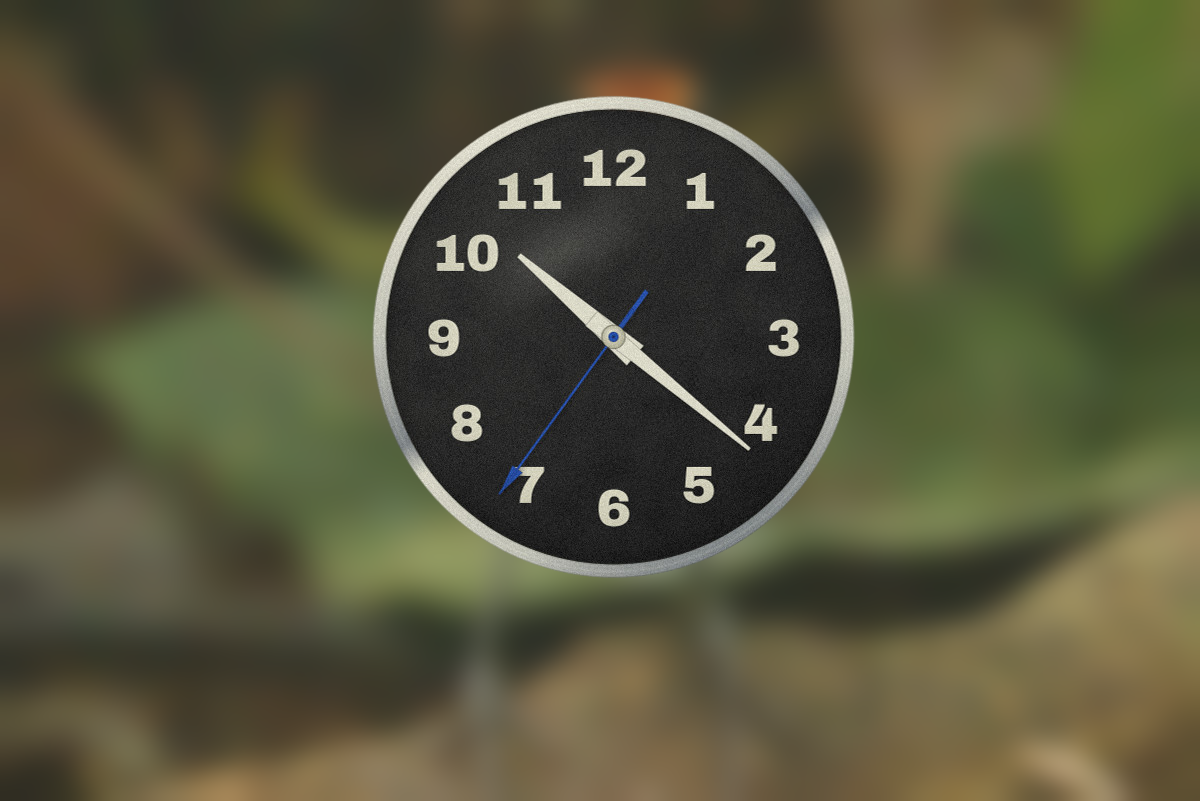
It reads 10,21,36
